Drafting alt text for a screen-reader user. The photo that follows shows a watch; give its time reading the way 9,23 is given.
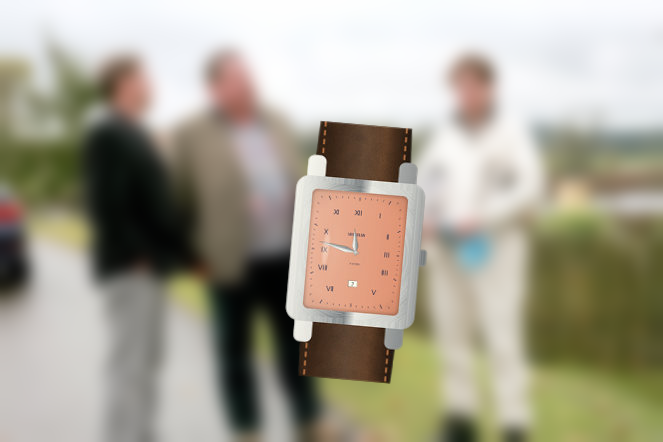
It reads 11,47
